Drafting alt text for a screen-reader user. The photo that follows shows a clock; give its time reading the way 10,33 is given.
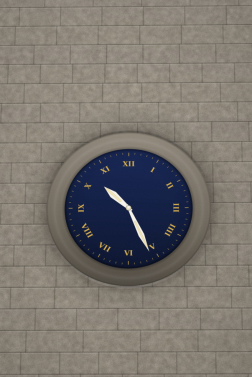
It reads 10,26
